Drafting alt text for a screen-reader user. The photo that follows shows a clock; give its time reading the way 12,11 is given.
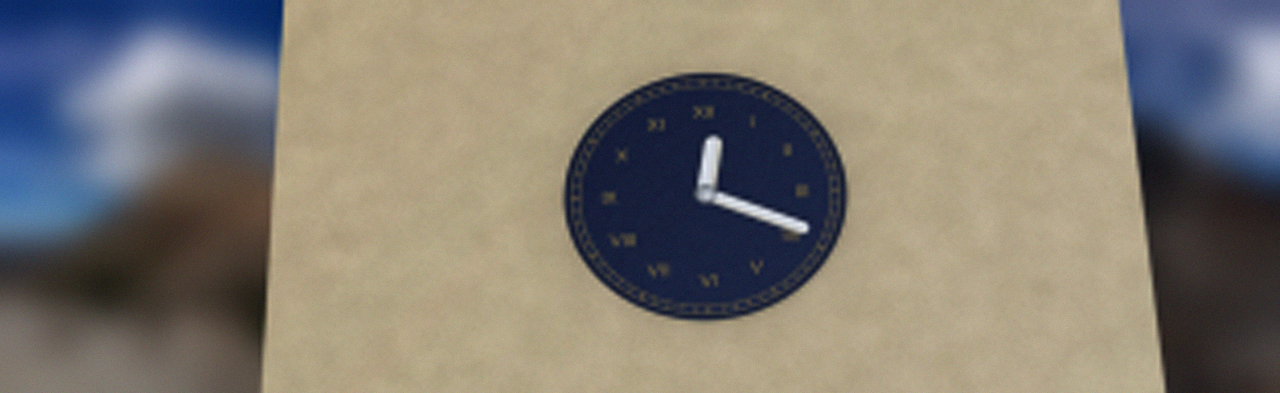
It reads 12,19
